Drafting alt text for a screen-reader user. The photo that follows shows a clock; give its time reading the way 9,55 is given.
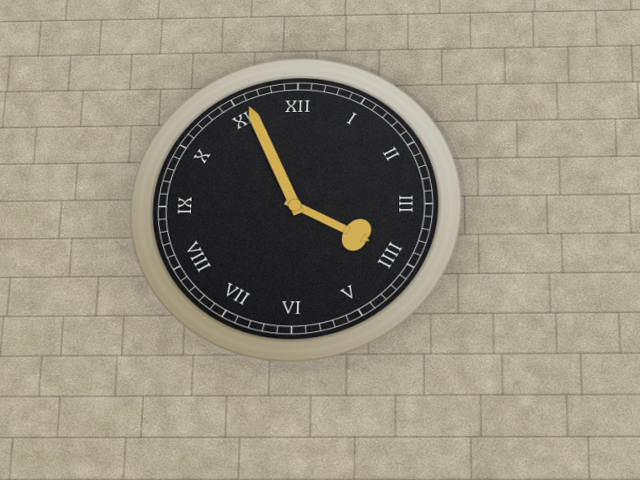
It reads 3,56
